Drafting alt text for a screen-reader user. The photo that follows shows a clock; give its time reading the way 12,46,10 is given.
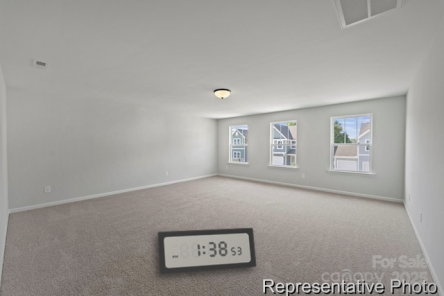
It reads 1,38,53
